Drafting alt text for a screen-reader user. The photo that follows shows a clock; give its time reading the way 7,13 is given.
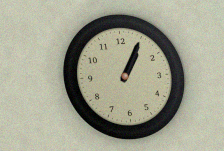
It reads 1,05
